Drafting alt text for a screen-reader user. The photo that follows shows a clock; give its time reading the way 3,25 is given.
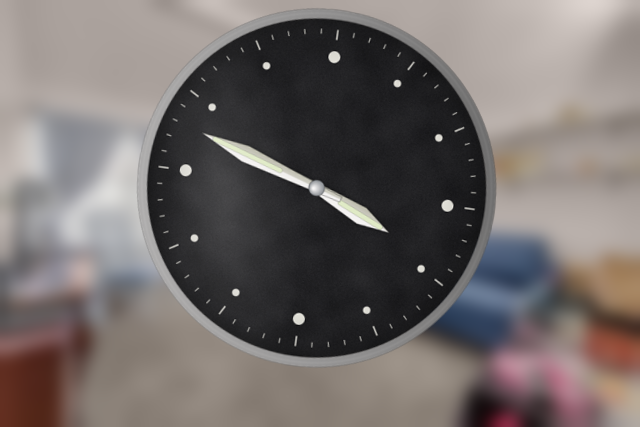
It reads 3,48
